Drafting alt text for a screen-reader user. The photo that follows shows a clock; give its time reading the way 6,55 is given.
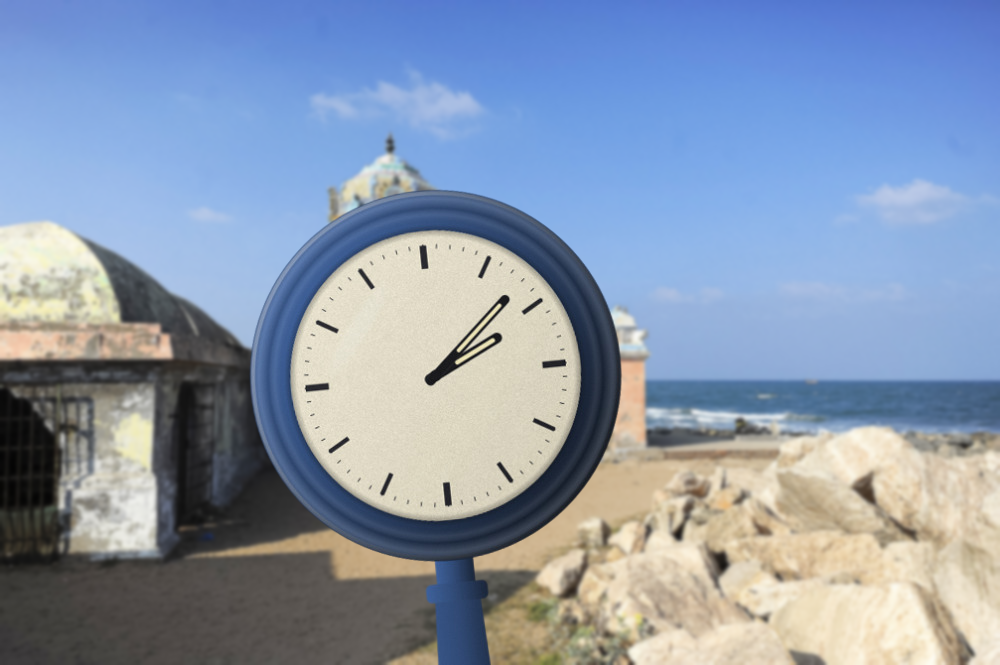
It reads 2,08
